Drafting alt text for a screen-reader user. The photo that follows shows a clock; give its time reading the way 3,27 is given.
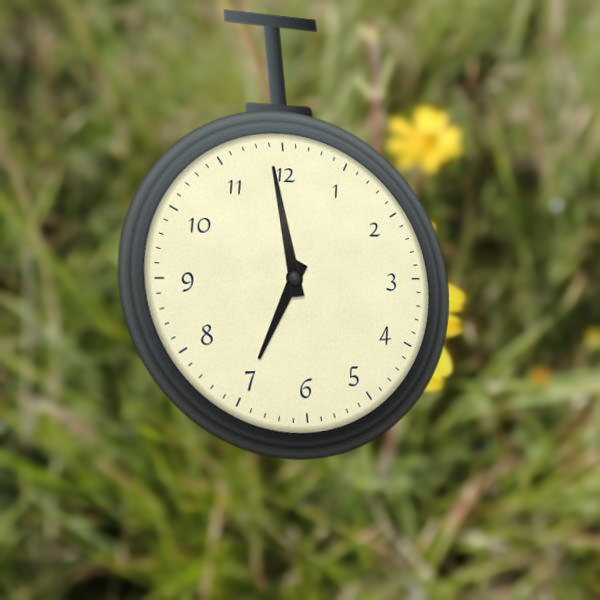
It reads 6,59
